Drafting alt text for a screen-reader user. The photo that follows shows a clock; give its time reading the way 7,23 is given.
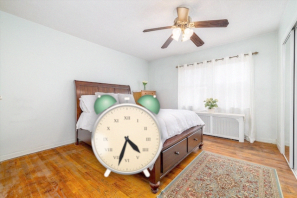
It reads 4,33
